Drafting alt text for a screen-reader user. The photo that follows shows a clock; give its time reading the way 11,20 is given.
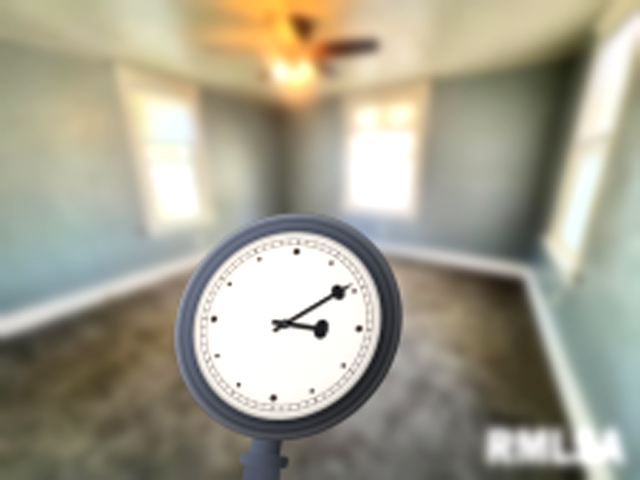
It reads 3,09
